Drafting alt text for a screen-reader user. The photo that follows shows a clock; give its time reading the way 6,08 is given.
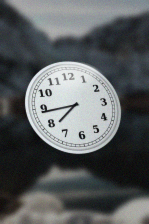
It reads 7,44
